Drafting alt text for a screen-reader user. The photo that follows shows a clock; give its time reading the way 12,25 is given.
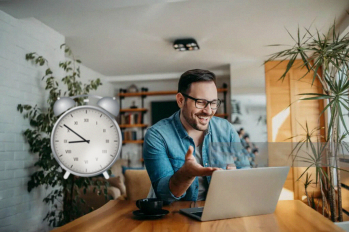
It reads 8,51
